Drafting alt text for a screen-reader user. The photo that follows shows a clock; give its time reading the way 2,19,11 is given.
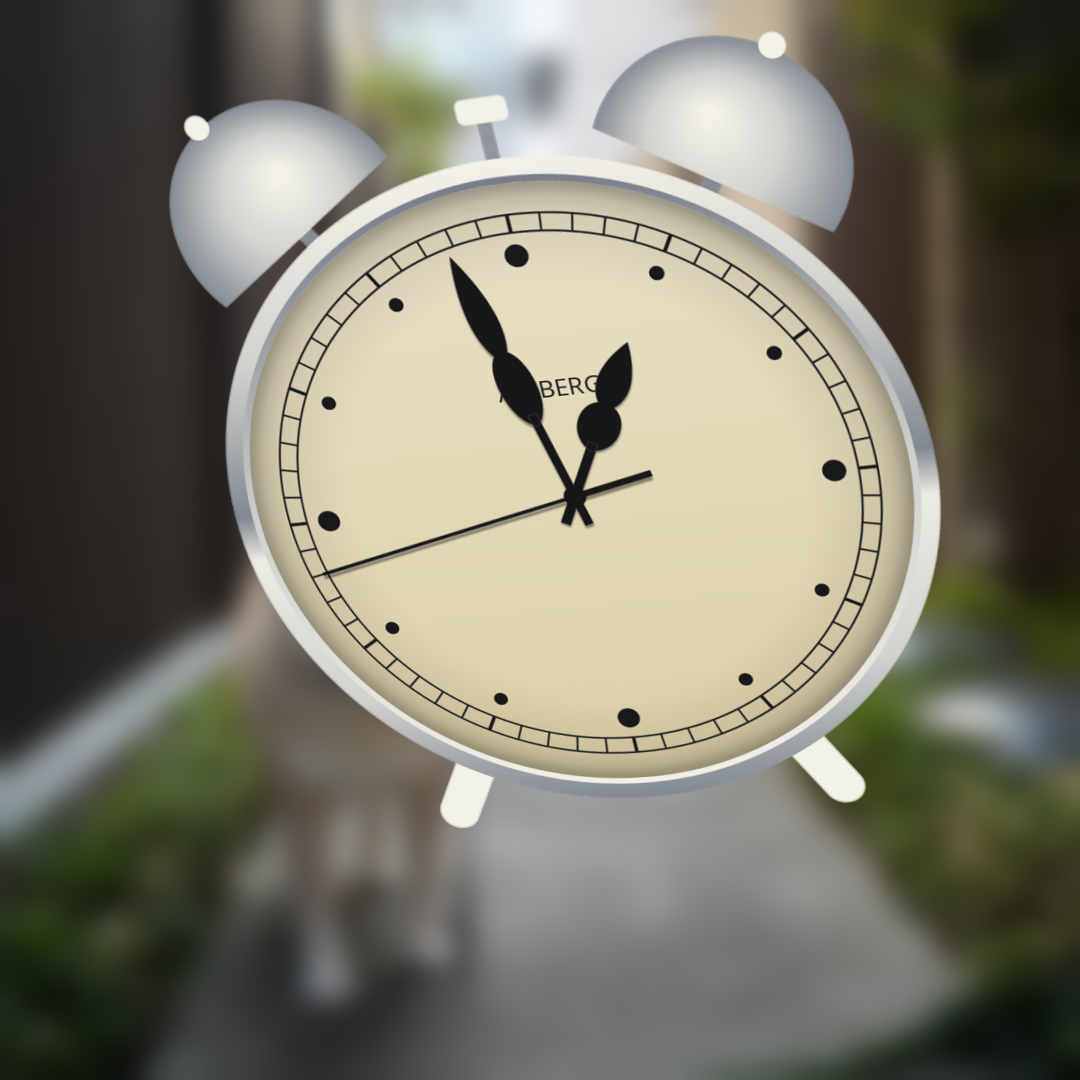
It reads 12,57,43
